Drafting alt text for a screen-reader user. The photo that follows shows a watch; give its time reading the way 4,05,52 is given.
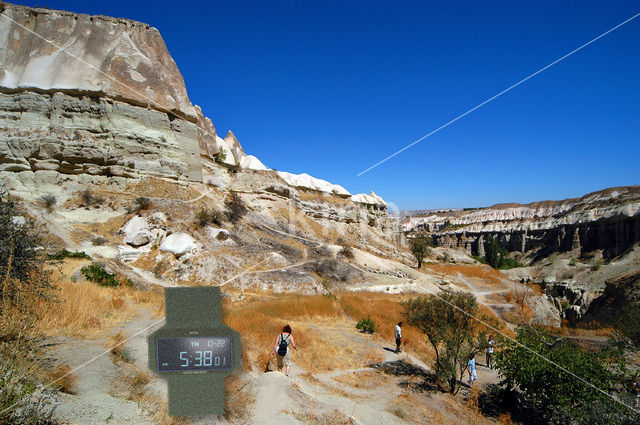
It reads 5,38,01
